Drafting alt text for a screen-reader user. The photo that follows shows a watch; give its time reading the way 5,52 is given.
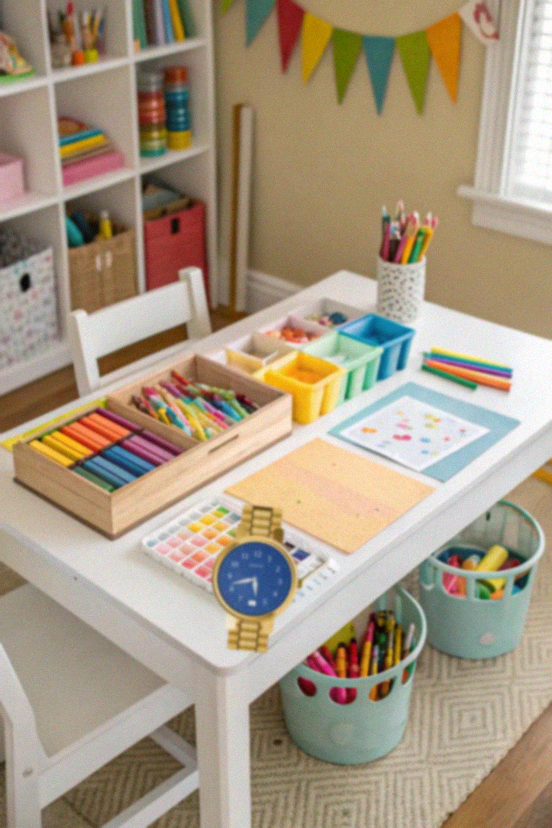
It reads 5,42
